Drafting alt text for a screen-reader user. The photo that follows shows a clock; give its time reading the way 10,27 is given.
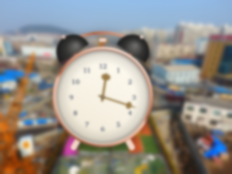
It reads 12,18
